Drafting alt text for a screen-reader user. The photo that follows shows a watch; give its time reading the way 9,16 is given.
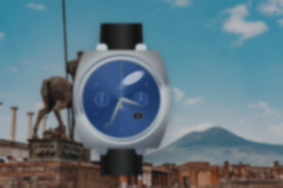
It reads 3,34
